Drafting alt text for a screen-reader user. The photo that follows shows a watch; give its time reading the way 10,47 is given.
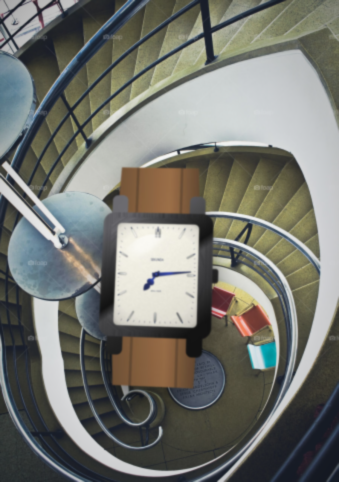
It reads 7,14
